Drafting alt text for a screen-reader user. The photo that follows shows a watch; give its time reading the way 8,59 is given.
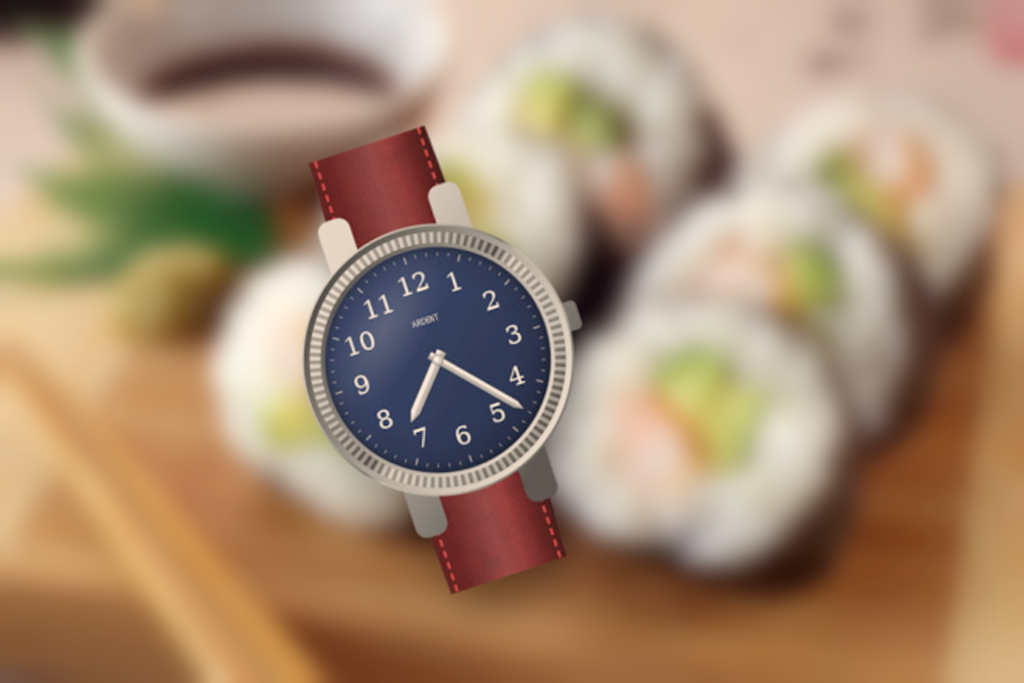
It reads 7,23
